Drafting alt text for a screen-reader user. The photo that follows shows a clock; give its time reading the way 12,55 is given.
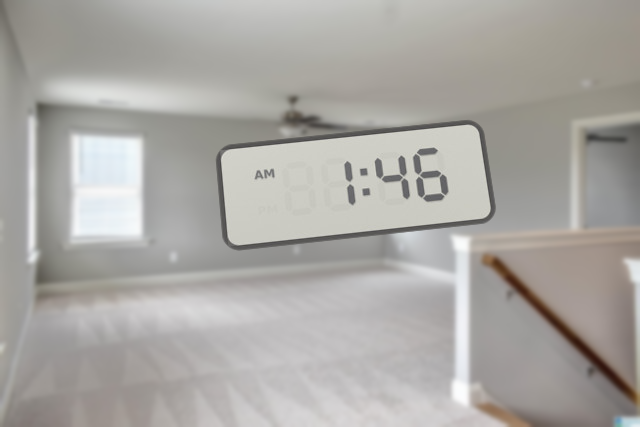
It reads 1,46
